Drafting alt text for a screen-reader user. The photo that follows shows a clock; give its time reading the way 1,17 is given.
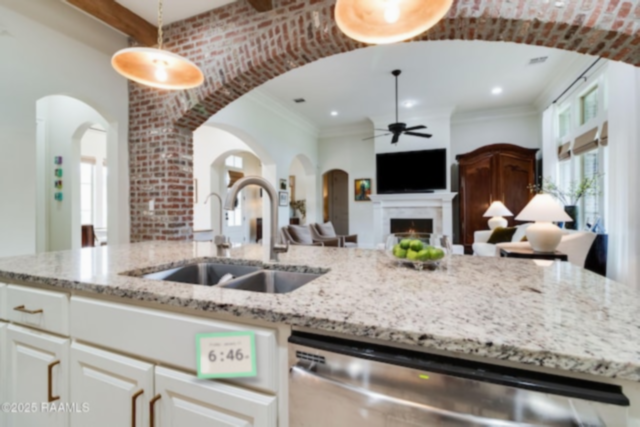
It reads 6,46
